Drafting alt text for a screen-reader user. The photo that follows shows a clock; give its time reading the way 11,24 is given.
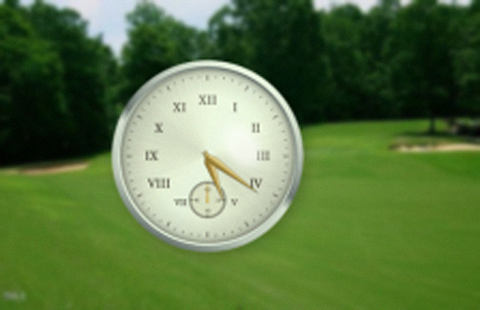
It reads 5,21
